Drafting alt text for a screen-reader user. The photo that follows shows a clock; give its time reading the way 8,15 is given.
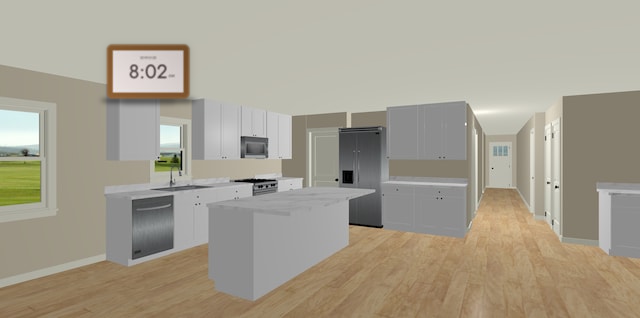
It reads 8,02
